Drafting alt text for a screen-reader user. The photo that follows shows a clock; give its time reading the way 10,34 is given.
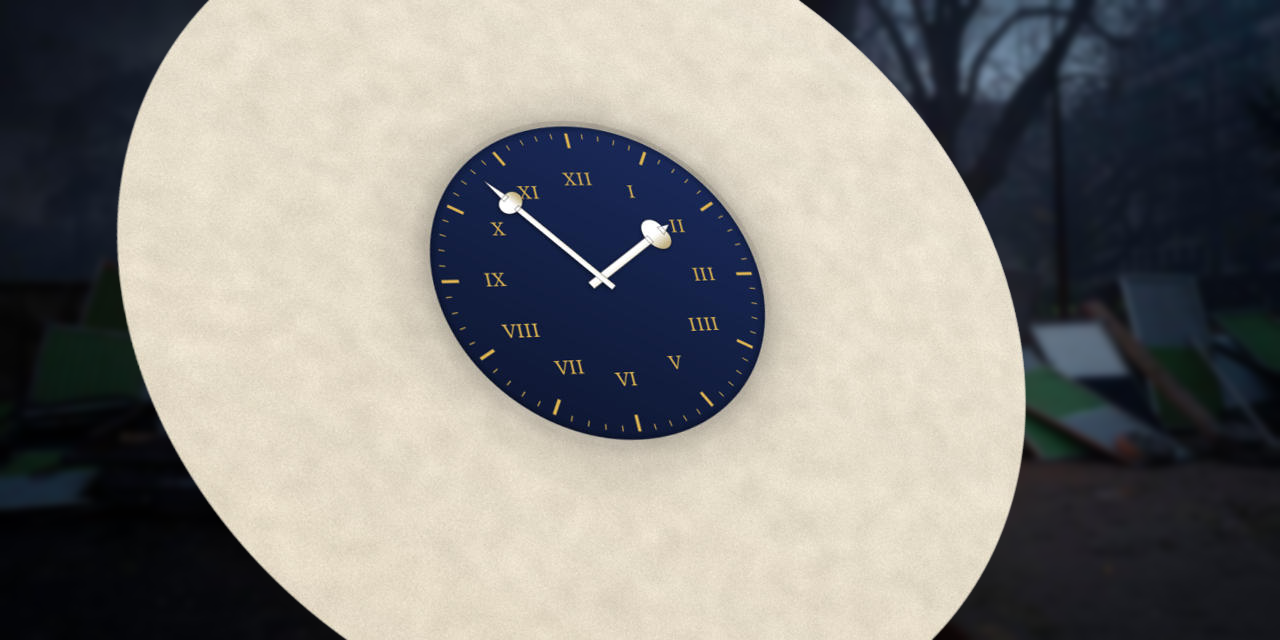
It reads 1,53
